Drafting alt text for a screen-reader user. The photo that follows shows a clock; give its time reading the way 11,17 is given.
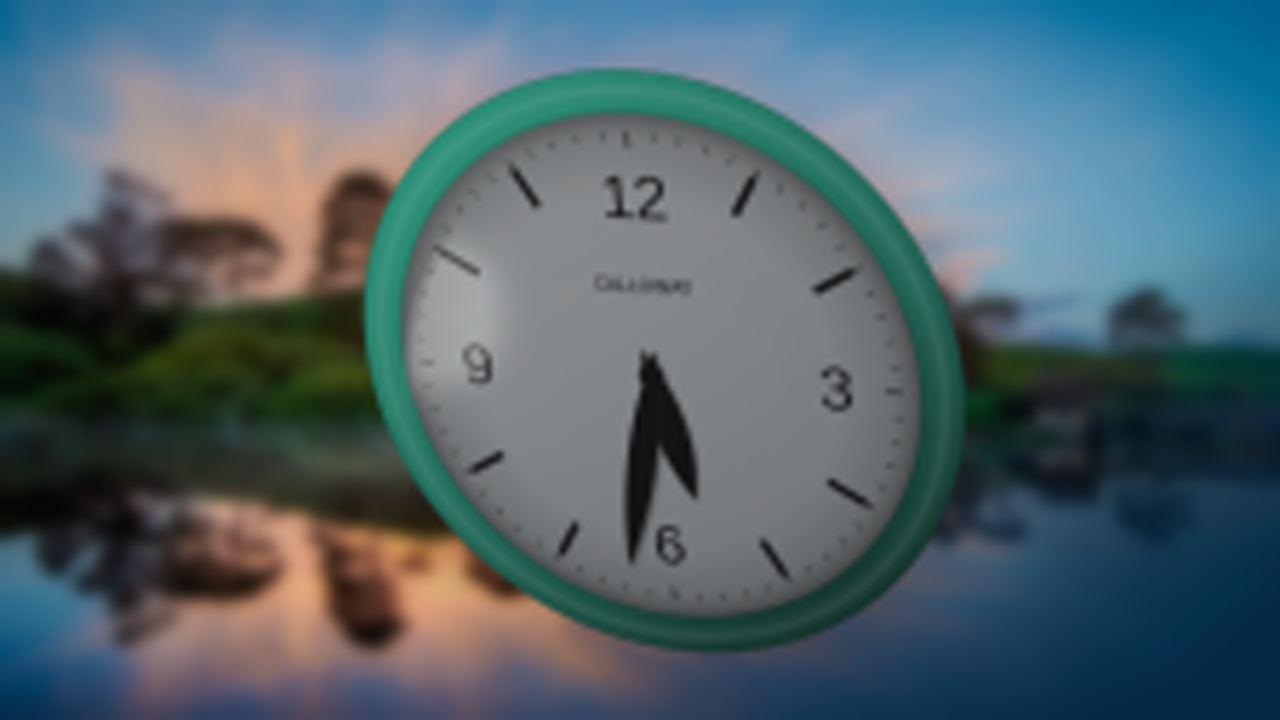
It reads 5,32
